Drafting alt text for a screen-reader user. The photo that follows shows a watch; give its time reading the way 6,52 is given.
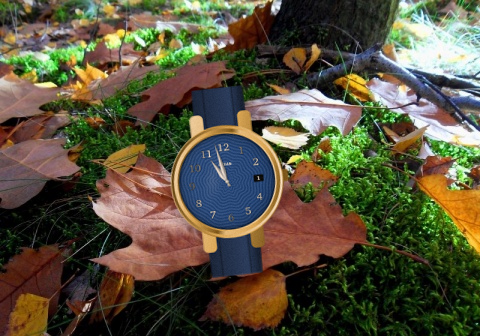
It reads 10,58
